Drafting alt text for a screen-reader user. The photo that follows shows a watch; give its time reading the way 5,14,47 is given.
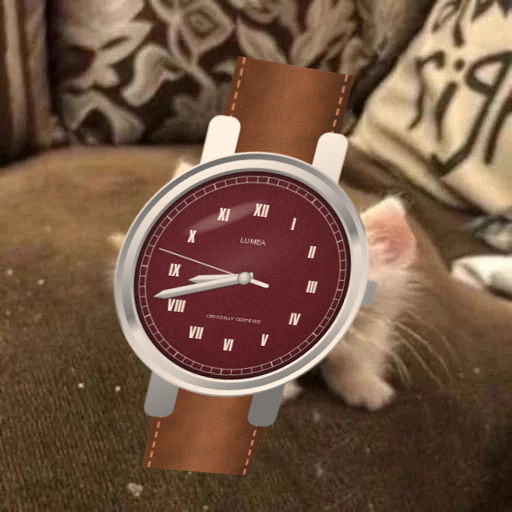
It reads 8,41,47
